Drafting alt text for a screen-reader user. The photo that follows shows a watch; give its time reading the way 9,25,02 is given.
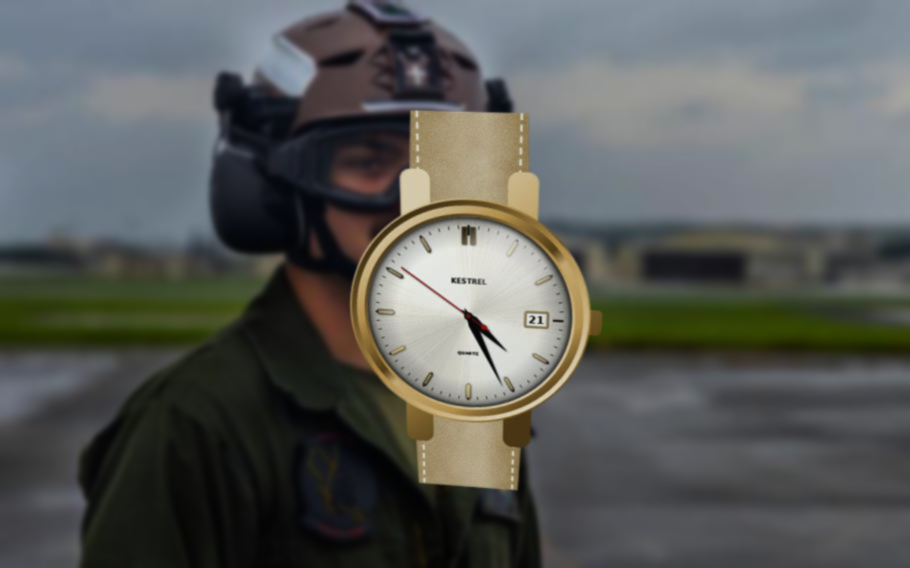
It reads 4,25,51
